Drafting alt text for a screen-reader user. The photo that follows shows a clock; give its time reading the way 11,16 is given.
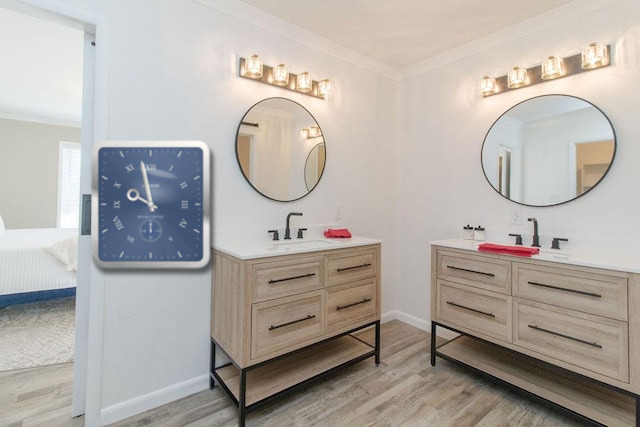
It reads 9,58
